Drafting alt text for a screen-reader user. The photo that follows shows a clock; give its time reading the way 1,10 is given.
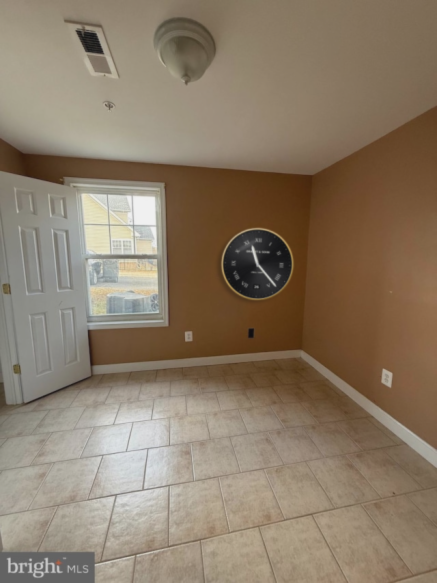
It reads 11,23
